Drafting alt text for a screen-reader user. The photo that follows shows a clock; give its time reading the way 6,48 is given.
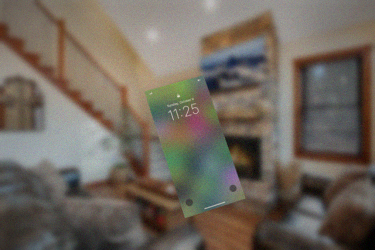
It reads 11,25
